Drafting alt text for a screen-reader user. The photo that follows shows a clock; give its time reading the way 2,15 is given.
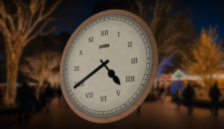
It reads 4,40
